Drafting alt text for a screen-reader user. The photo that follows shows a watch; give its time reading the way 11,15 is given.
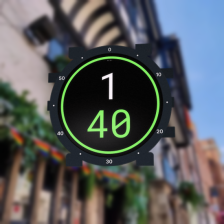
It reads 1,40
